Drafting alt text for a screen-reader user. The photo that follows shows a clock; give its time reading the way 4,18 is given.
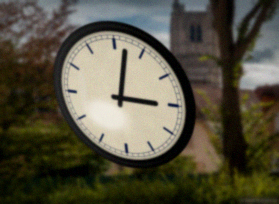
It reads 3,02
